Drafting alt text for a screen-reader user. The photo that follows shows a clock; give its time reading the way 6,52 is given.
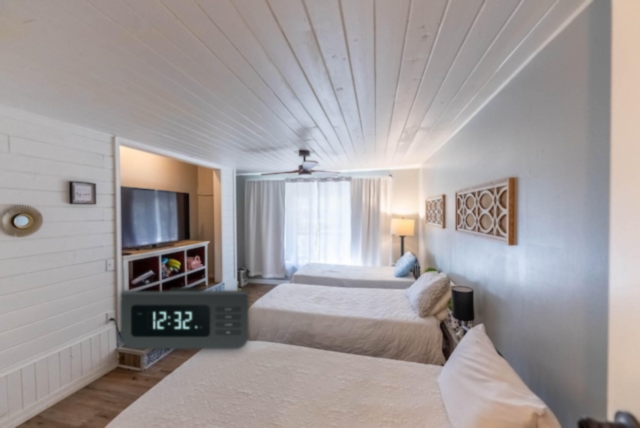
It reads 12,32
